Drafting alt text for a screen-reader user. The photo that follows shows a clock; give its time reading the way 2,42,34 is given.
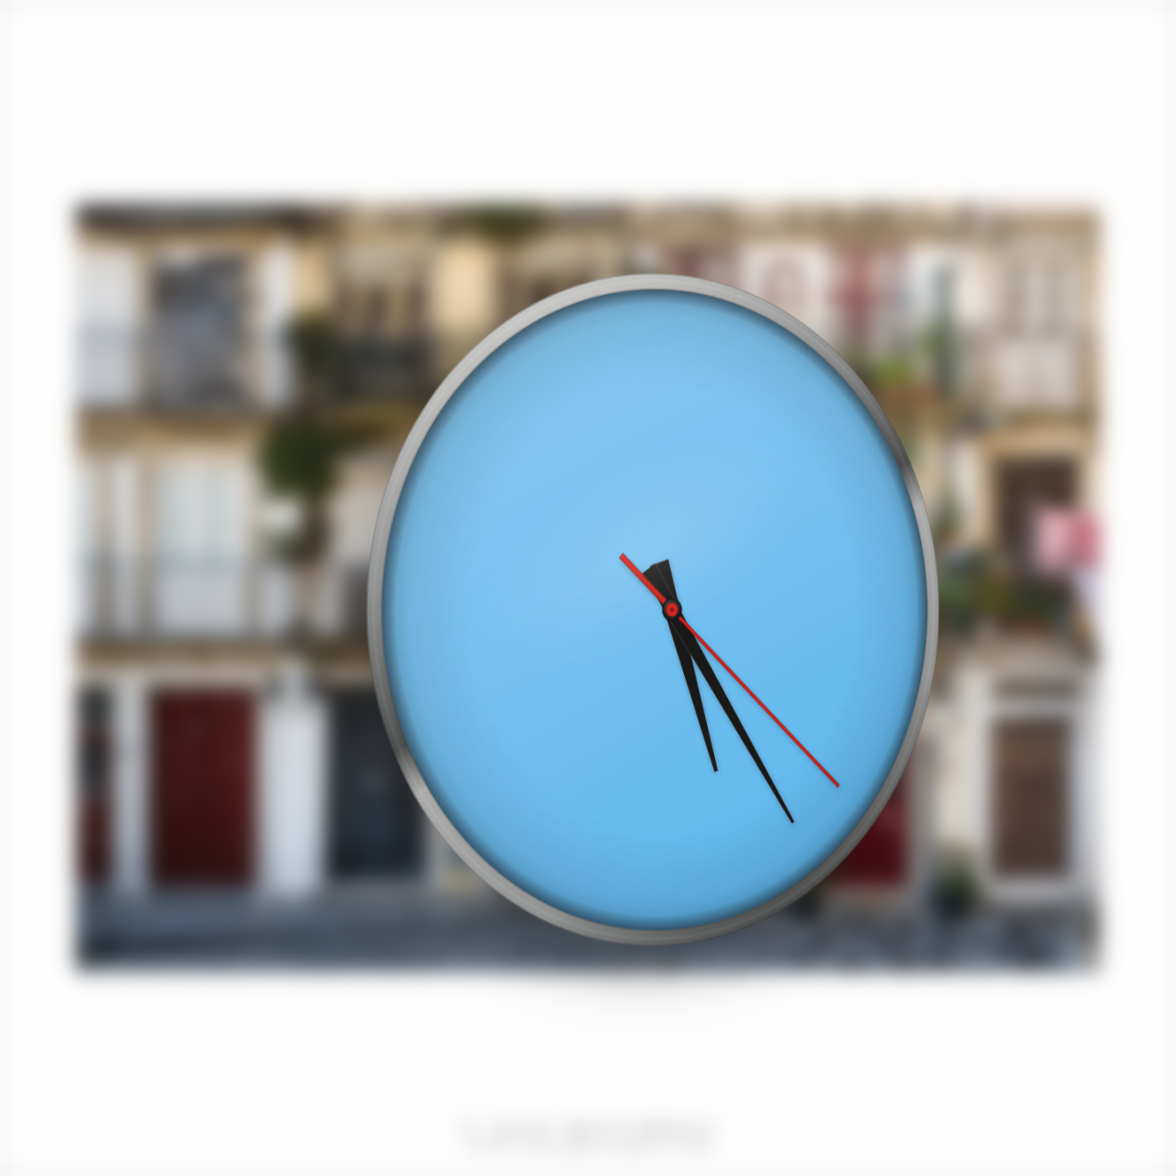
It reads 5,24,22
